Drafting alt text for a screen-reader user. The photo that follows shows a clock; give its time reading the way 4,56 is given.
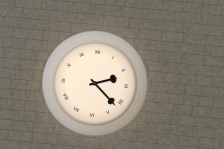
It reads 2,22
